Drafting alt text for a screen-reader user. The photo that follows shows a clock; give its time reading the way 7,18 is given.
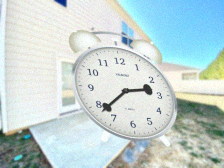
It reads 2,38
